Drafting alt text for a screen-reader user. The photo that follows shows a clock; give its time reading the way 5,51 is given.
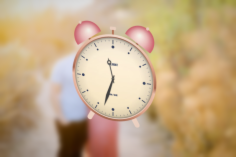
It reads 11,33
